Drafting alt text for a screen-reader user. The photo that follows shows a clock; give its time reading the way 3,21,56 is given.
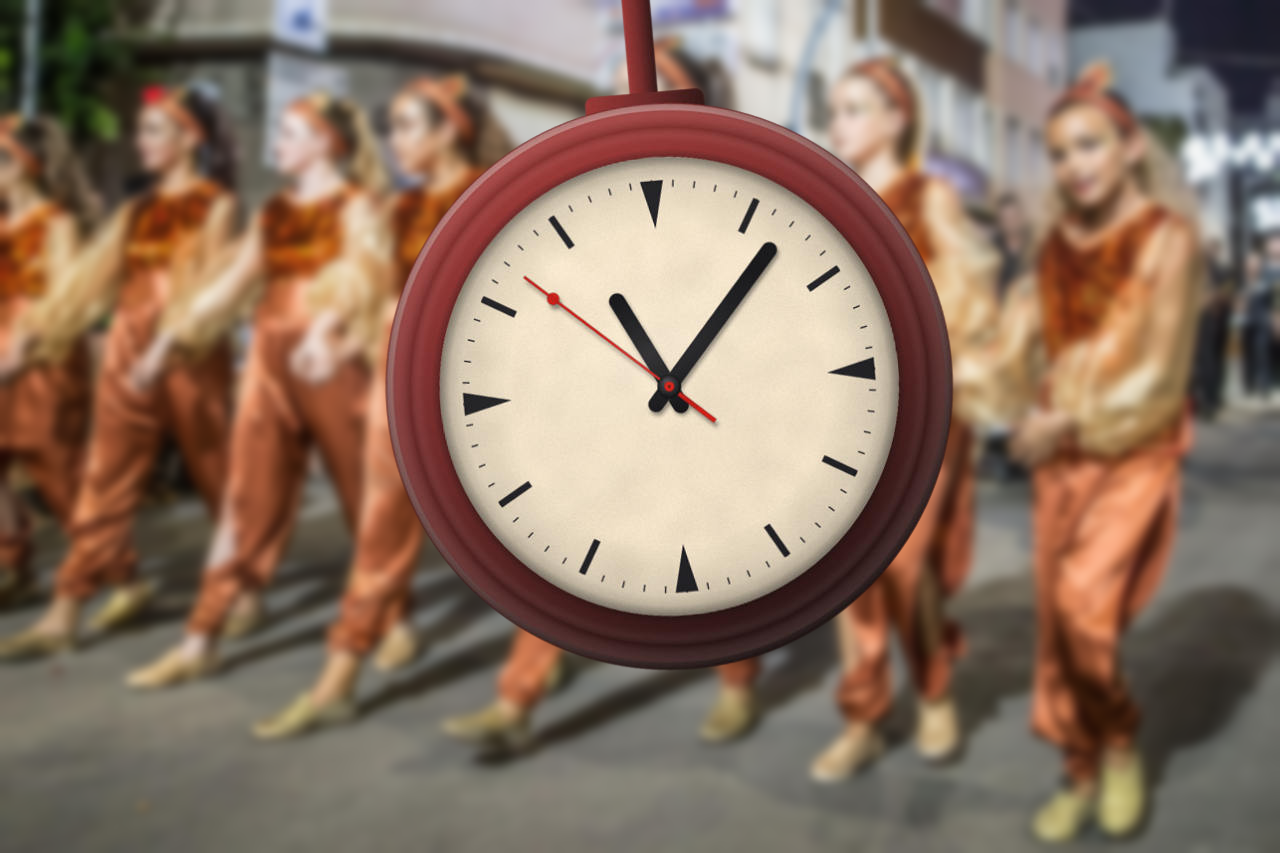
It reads 11,06,52
